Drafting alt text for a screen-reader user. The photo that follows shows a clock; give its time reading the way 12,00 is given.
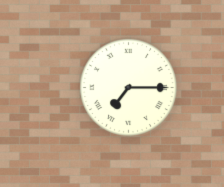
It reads 7,15
